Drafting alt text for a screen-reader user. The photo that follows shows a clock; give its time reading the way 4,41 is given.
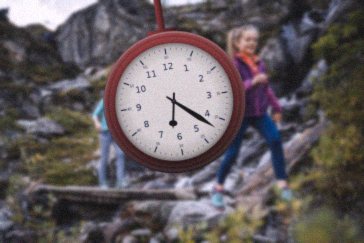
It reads 6,22
